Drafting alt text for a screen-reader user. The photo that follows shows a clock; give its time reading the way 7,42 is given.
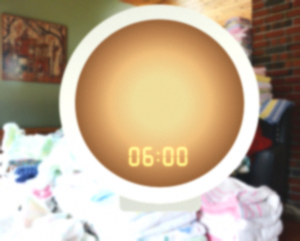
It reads 6,00
